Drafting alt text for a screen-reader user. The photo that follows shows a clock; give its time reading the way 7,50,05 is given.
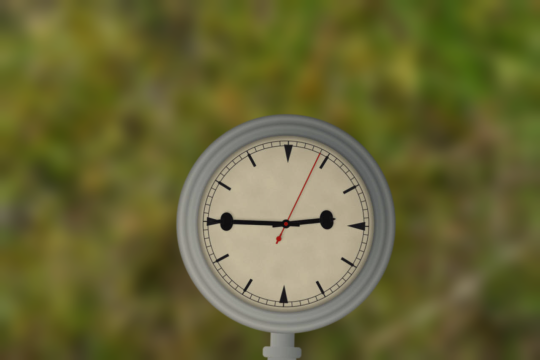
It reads 2,45,04
